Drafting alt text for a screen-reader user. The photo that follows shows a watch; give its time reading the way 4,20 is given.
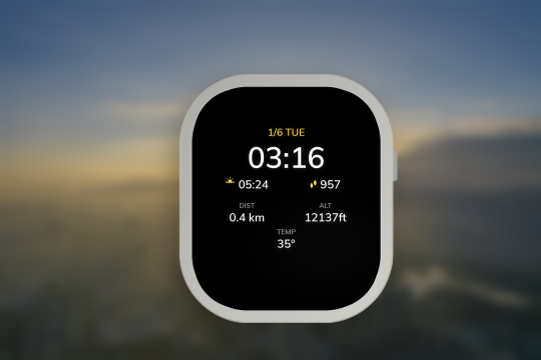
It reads 3,16
